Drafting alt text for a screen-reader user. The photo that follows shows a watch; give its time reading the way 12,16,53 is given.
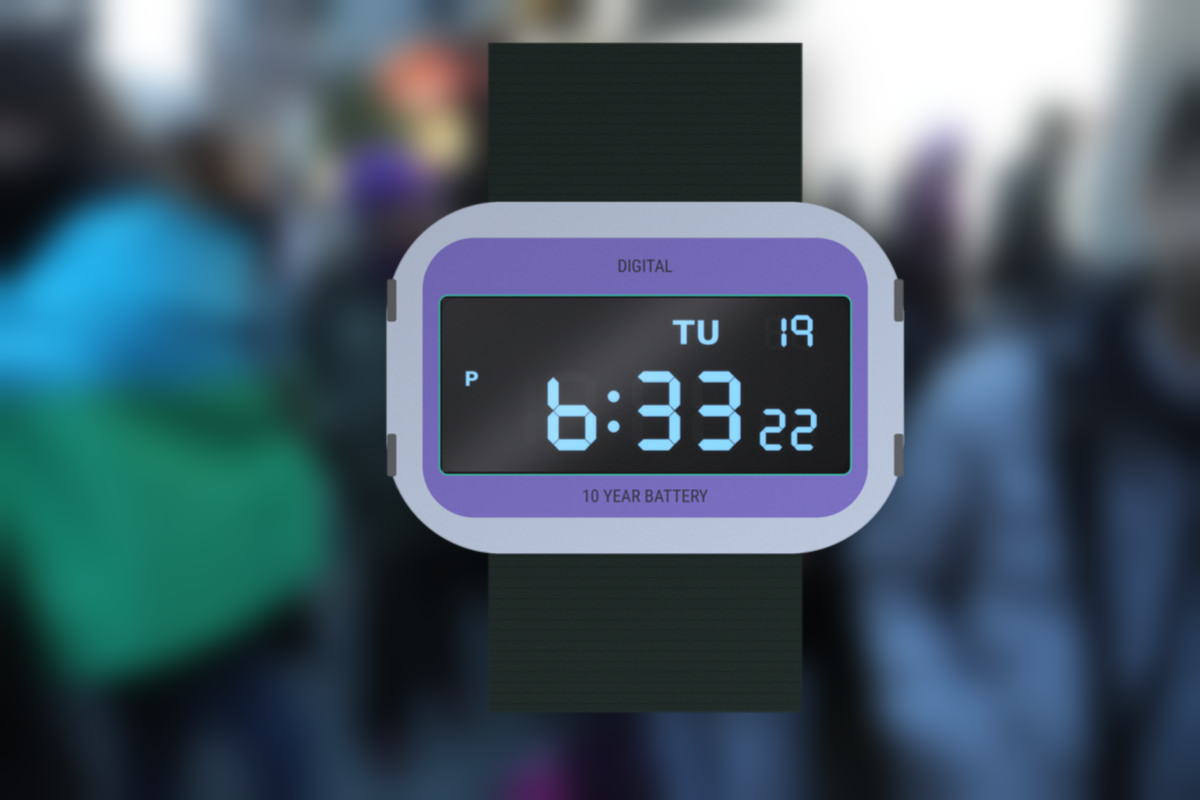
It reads 6,33,22
